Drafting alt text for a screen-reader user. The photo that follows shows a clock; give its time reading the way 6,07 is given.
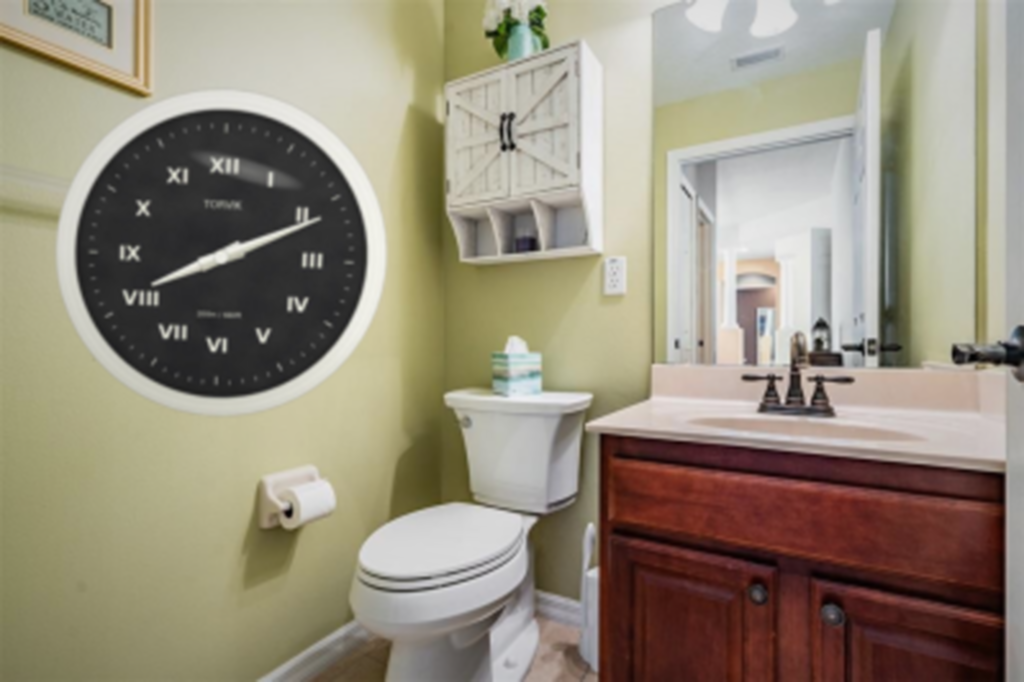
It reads 8,11
